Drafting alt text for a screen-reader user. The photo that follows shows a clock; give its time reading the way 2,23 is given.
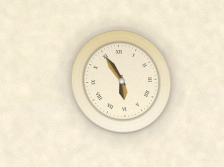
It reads 5,55
